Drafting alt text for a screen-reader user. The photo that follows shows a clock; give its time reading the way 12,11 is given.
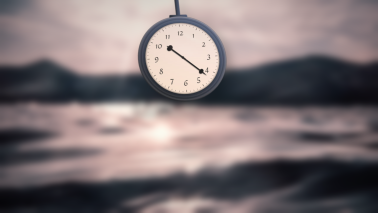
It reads 10,22
